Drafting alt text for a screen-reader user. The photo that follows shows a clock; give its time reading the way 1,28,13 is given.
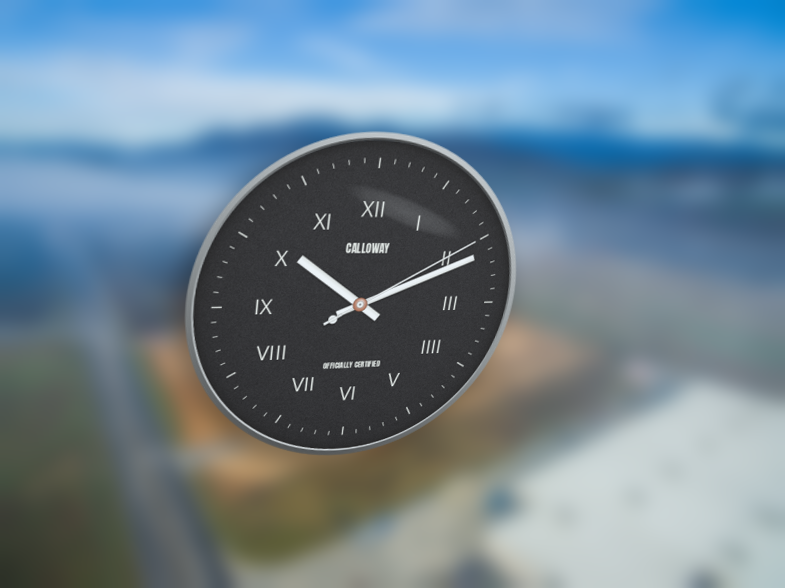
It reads 10,11,10
